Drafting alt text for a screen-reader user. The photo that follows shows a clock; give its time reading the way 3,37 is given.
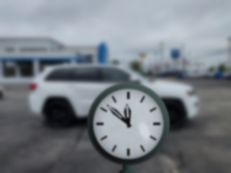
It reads 11,52
